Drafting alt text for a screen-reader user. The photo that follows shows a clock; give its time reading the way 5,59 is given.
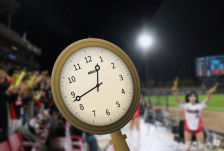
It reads 12,43
